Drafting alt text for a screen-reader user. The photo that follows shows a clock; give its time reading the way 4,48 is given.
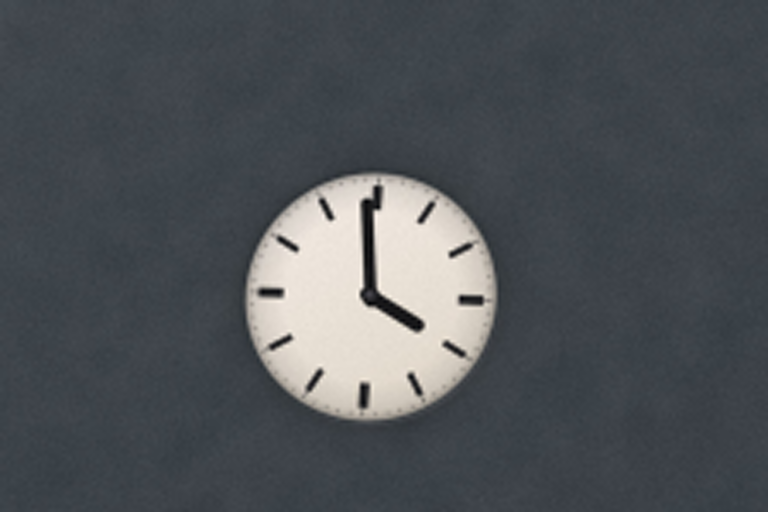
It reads 3,59
